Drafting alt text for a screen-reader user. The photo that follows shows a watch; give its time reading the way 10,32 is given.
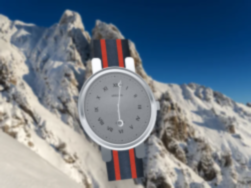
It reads 6,02
